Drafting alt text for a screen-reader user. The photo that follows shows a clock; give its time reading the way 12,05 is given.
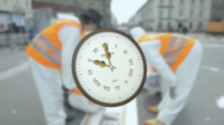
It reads 10,00
